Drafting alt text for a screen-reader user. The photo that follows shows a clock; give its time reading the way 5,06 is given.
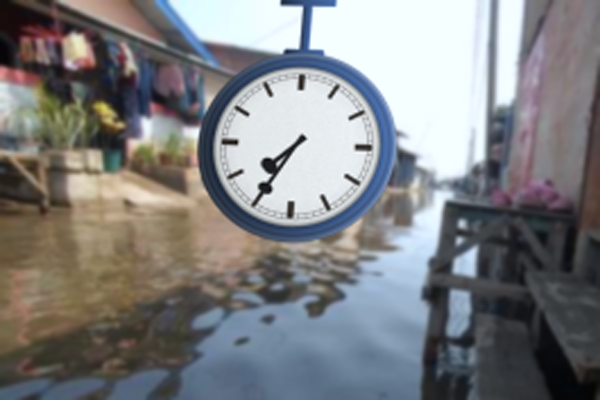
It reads 7,35
